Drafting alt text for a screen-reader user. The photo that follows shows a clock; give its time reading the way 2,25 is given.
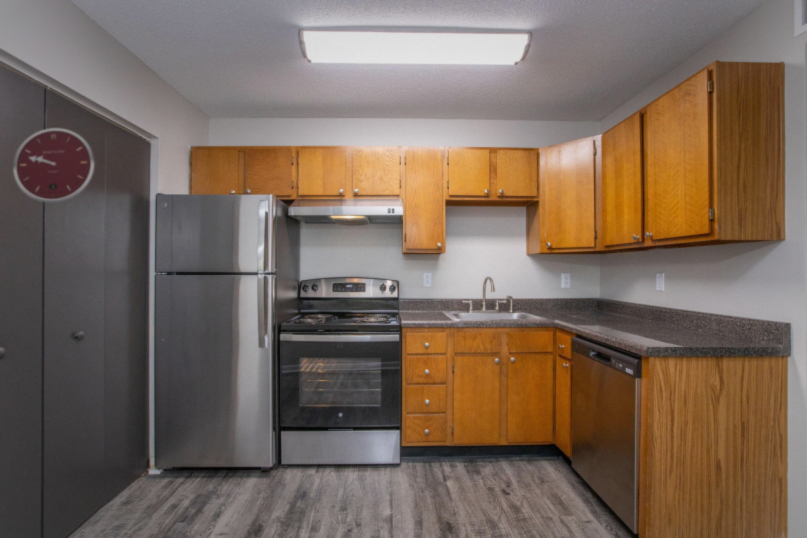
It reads 9,48
